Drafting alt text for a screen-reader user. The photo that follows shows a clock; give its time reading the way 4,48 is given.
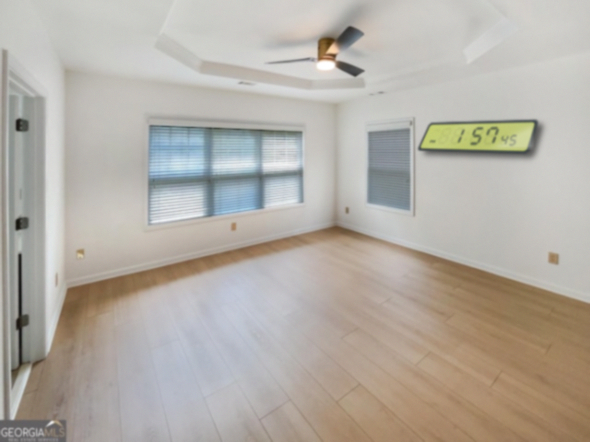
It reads 1,57
